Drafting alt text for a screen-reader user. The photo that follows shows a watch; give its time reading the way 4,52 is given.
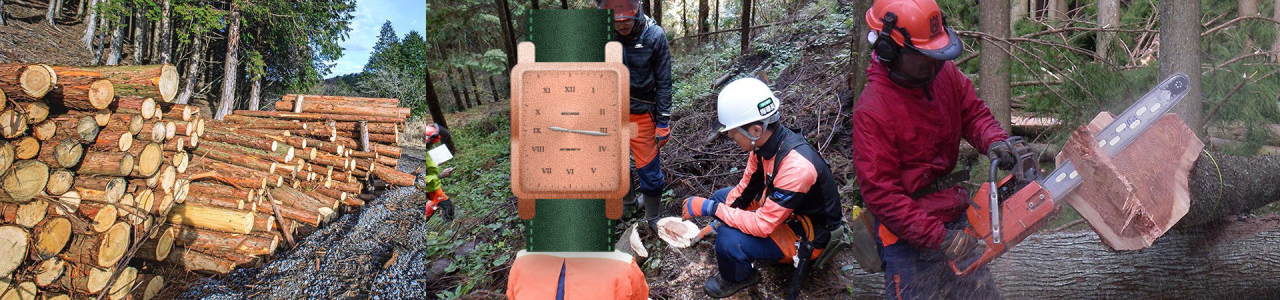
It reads 9,16
